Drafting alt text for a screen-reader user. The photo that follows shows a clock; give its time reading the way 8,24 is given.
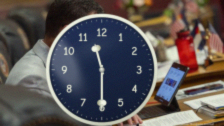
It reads 11,30
